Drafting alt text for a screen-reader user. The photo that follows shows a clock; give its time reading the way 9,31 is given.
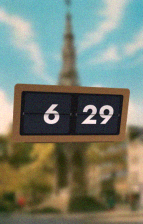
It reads 6,29
